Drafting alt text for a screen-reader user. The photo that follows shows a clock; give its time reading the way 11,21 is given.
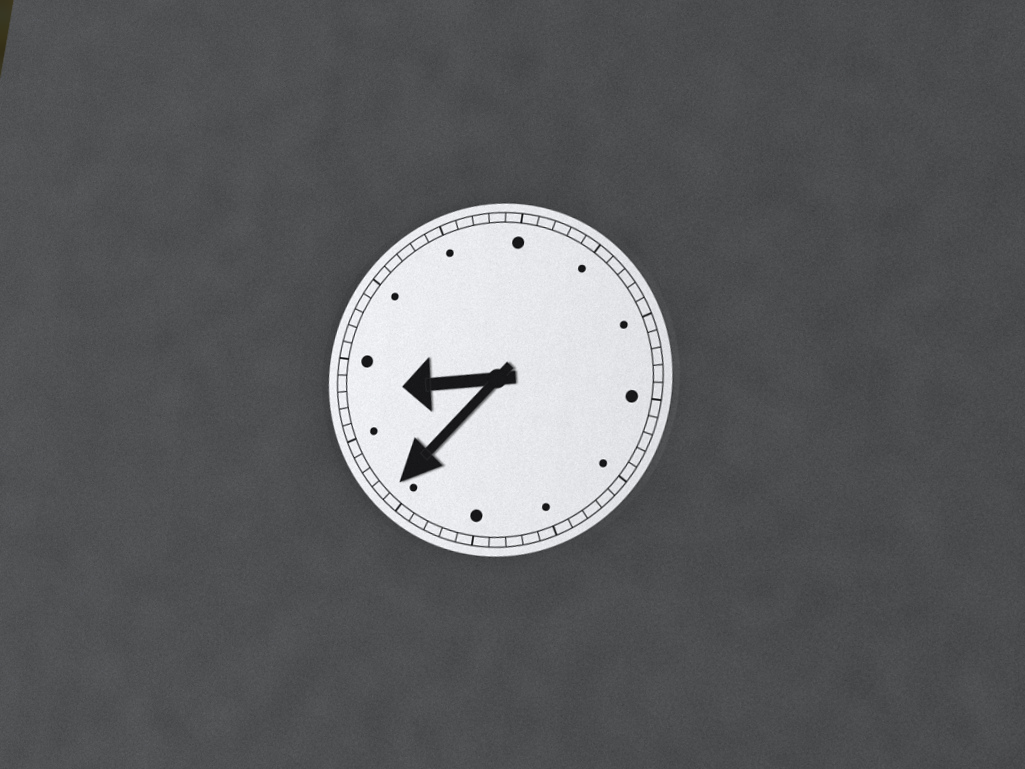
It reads 8,36
